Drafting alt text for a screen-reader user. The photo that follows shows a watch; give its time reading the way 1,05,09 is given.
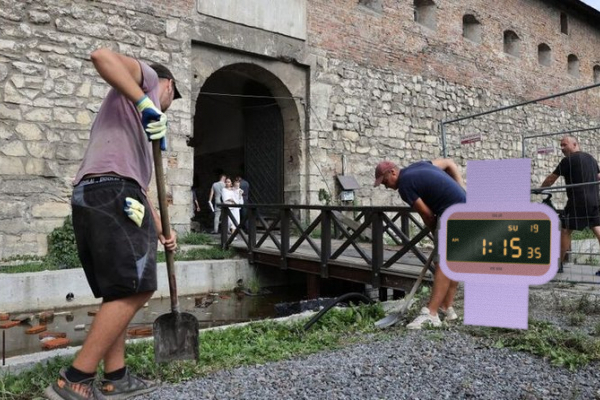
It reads 1,15,35
